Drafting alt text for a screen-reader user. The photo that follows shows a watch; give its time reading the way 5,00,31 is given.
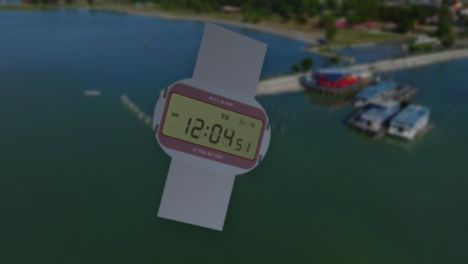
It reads 12,04,51
